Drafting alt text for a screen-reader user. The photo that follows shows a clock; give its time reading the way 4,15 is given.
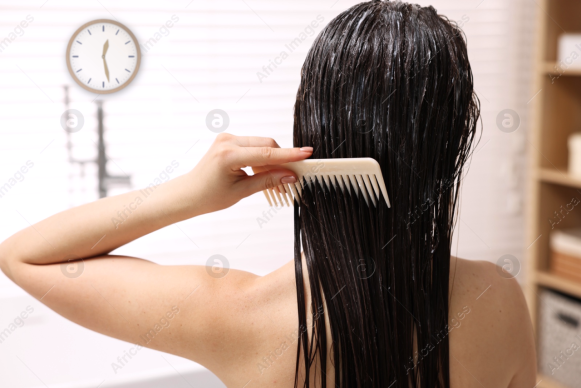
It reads 12,28
